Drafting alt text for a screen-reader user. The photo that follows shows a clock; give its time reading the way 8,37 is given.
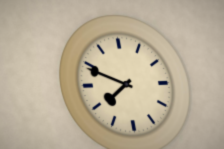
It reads 7,49
